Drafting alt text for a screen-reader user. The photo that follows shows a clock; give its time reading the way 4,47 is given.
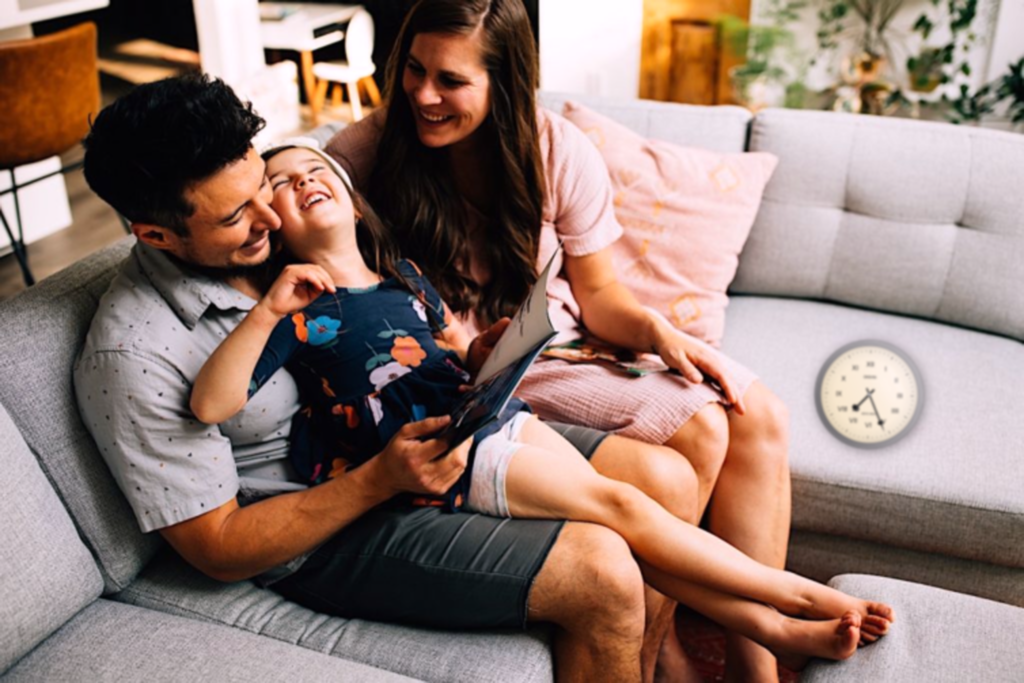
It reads 7,26
